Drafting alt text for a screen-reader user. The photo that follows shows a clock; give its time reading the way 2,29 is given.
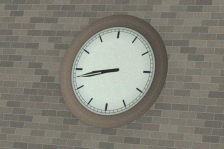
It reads 8,43
